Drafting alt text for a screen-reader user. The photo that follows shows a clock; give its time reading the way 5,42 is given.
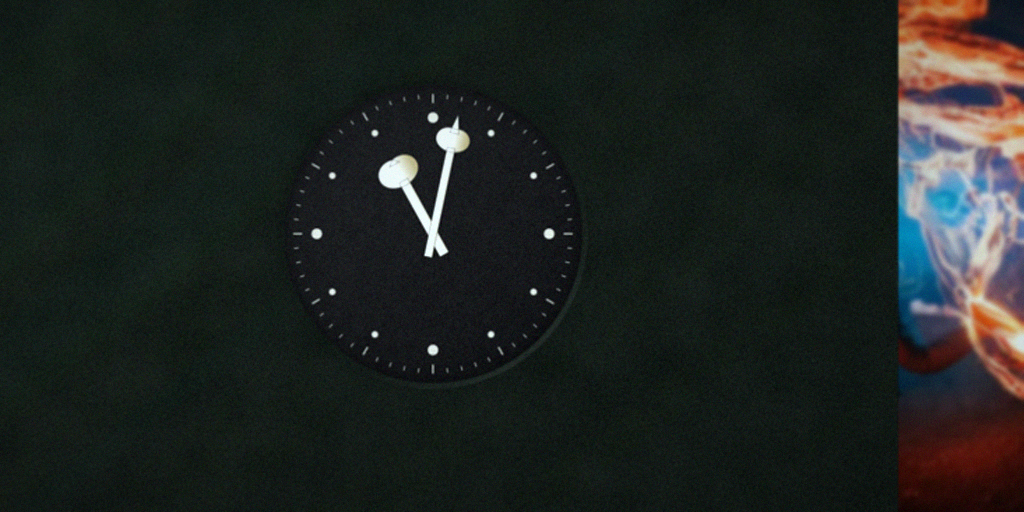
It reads 11,02
